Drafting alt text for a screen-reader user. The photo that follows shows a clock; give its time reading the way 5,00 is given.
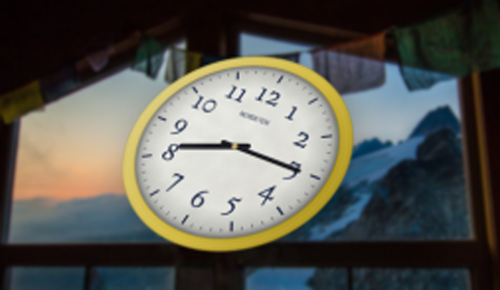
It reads 8,15
